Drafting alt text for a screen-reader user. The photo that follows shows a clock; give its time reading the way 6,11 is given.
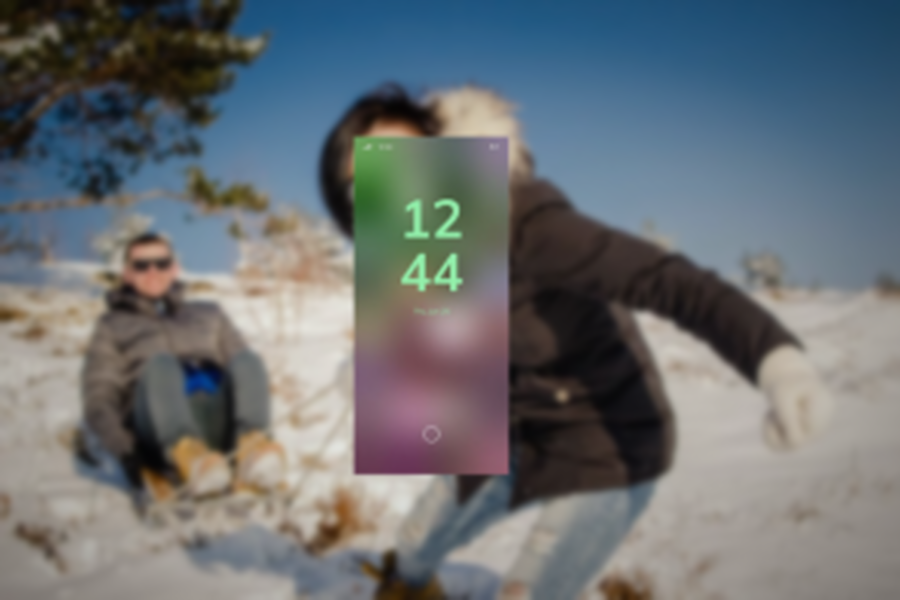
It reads 12,44
